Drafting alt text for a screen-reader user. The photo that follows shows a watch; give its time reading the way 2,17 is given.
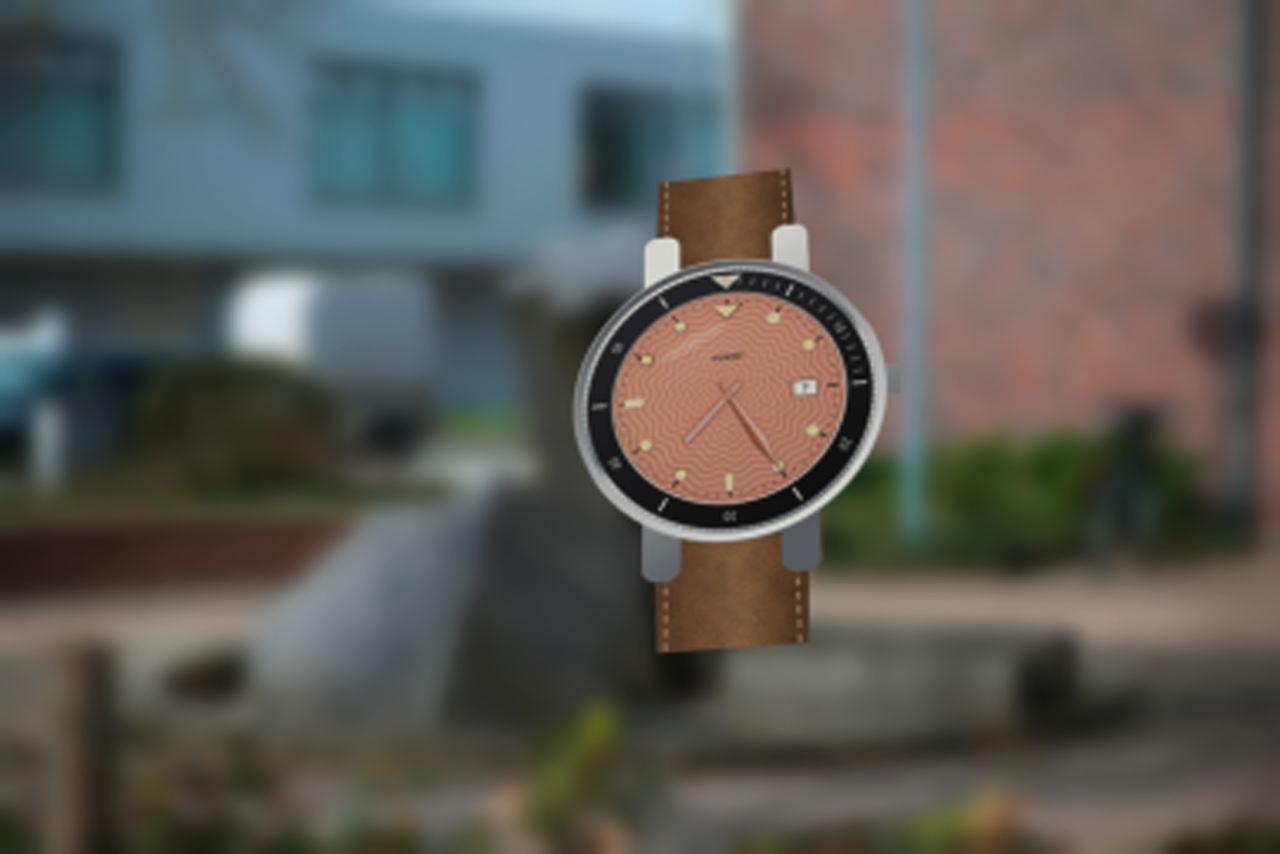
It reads 7,25
